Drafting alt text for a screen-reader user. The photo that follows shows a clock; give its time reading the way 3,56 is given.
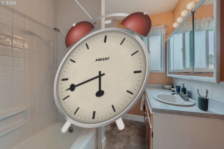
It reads 5,42
